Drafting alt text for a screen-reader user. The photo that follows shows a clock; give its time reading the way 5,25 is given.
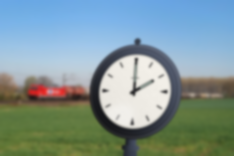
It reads 2,00
